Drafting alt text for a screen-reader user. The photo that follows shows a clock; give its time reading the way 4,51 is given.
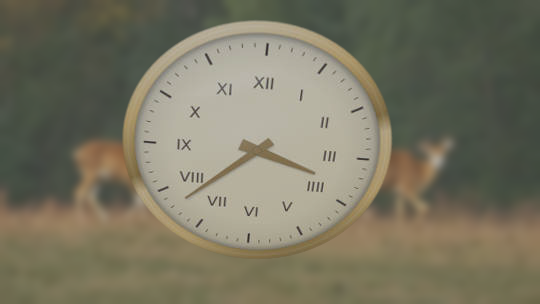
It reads 3,38
